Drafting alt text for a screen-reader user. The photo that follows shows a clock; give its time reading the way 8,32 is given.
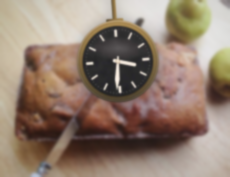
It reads 3,31
